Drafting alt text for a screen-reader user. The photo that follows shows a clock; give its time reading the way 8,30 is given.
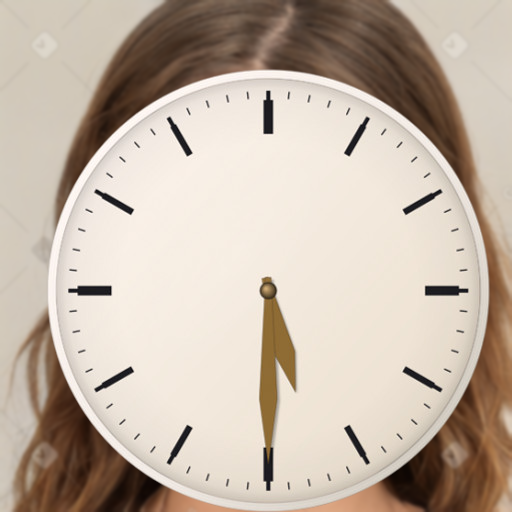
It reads 5,30
